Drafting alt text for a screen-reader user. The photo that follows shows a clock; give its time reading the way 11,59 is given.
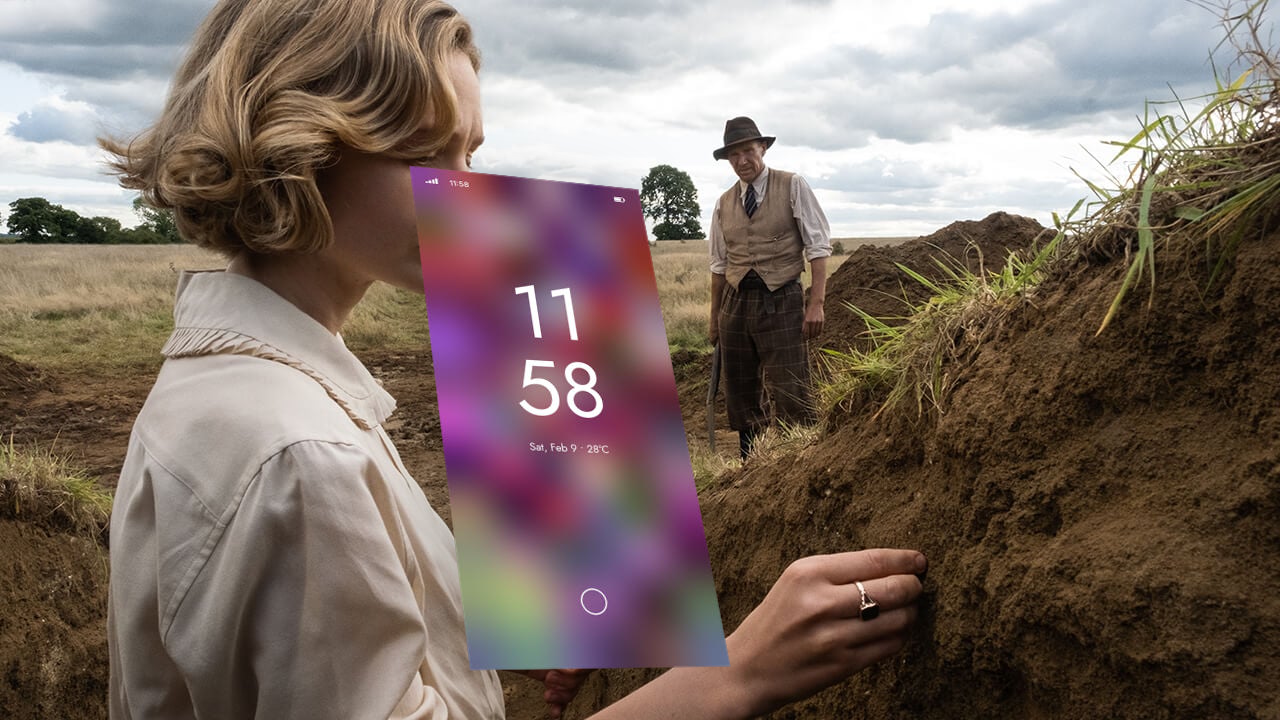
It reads 11,58
